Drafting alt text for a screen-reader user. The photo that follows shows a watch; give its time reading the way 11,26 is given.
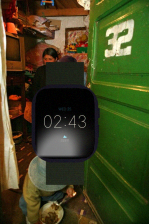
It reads 2,43
